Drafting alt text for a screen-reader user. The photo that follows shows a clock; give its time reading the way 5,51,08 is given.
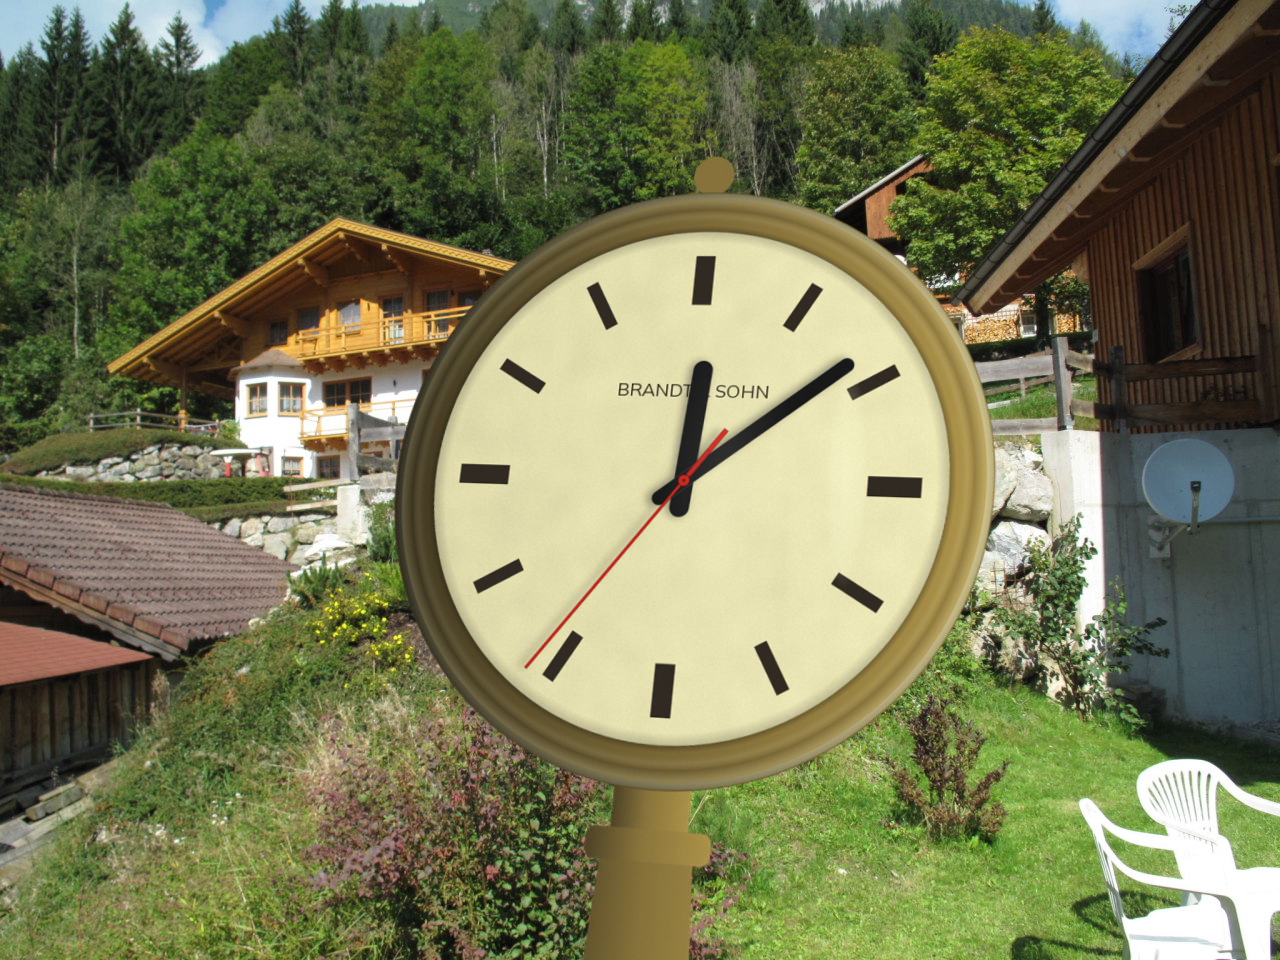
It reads 12,08,36
